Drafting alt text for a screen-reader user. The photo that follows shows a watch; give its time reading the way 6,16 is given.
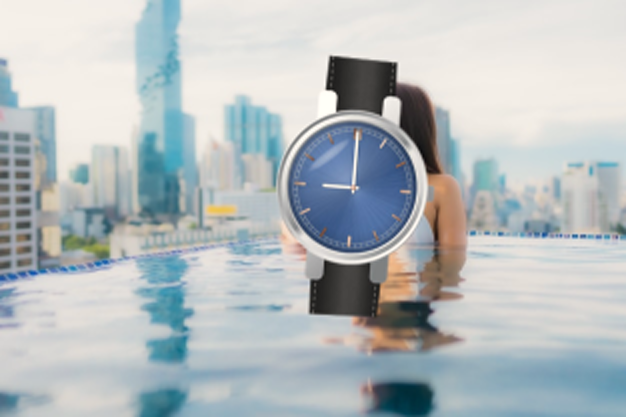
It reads 9,00
